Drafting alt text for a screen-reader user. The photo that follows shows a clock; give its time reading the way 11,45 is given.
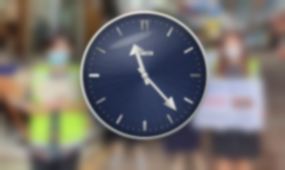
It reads 11,23
